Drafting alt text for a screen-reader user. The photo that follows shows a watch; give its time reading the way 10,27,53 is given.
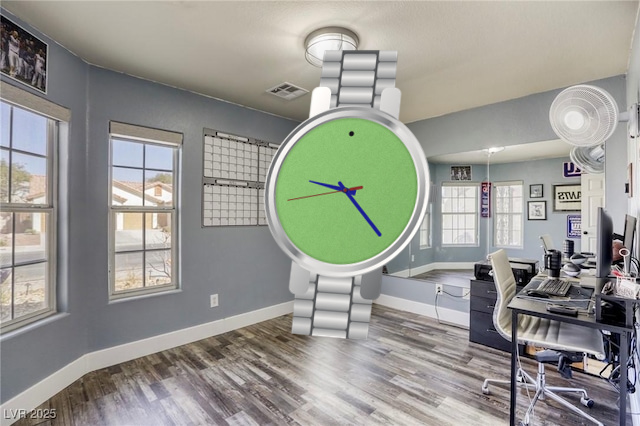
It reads 9,22,43
